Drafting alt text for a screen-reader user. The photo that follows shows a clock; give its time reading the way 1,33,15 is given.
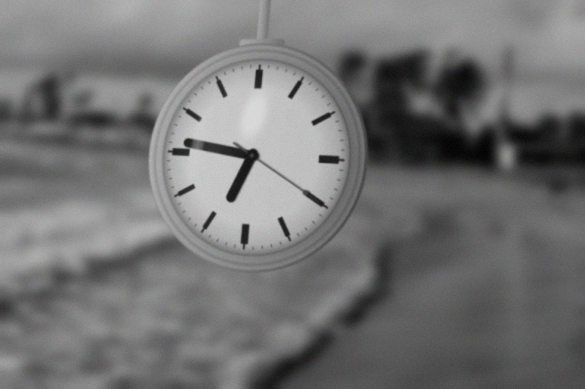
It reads 6,46,20
